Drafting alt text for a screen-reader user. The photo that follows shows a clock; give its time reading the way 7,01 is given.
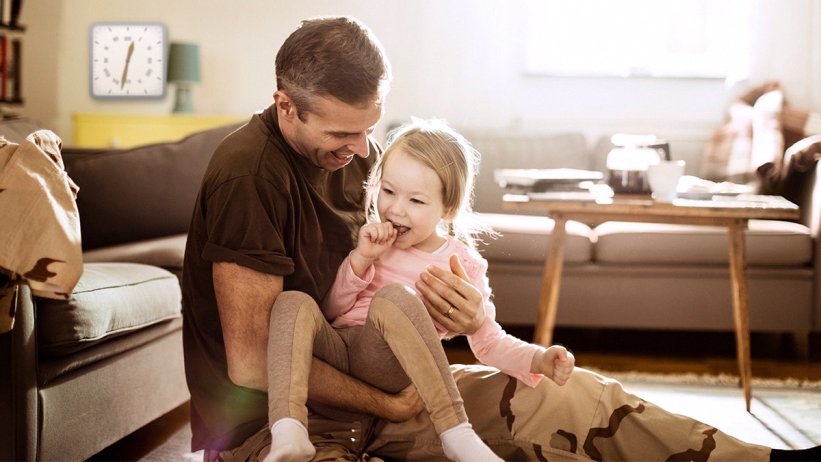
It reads 12,32
